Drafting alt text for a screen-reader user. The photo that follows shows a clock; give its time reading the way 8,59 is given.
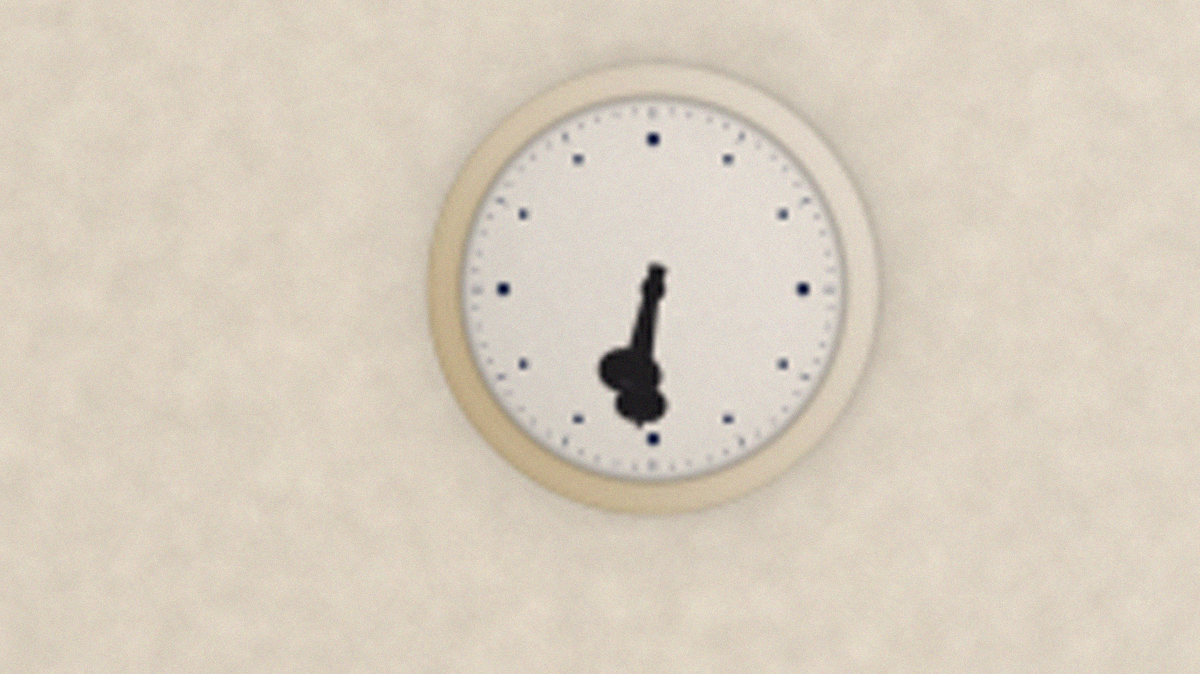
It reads 6,31
